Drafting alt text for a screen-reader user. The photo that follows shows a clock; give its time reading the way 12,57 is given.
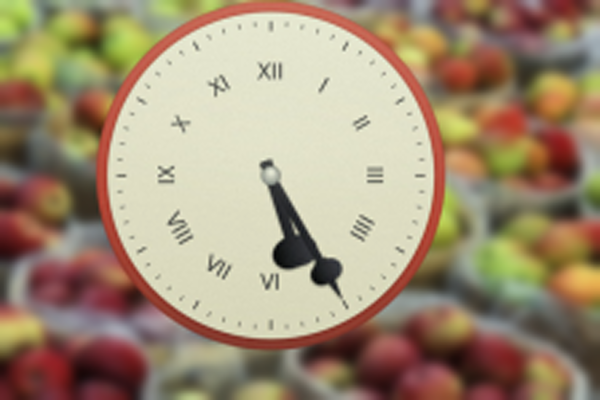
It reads 5,25
